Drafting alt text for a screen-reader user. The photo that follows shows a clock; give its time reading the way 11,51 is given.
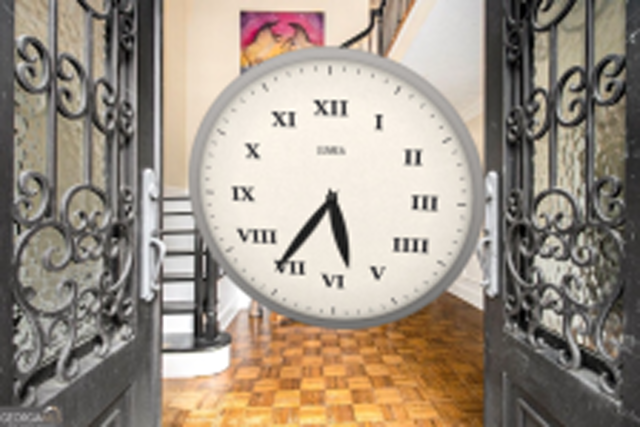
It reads 5,36
